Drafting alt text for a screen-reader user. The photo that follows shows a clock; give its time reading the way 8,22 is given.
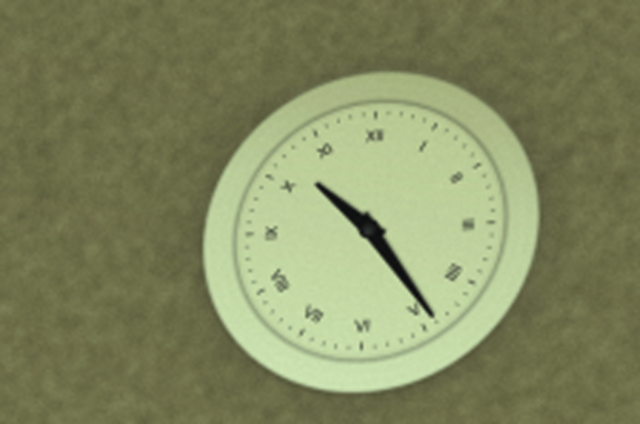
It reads 10,24
